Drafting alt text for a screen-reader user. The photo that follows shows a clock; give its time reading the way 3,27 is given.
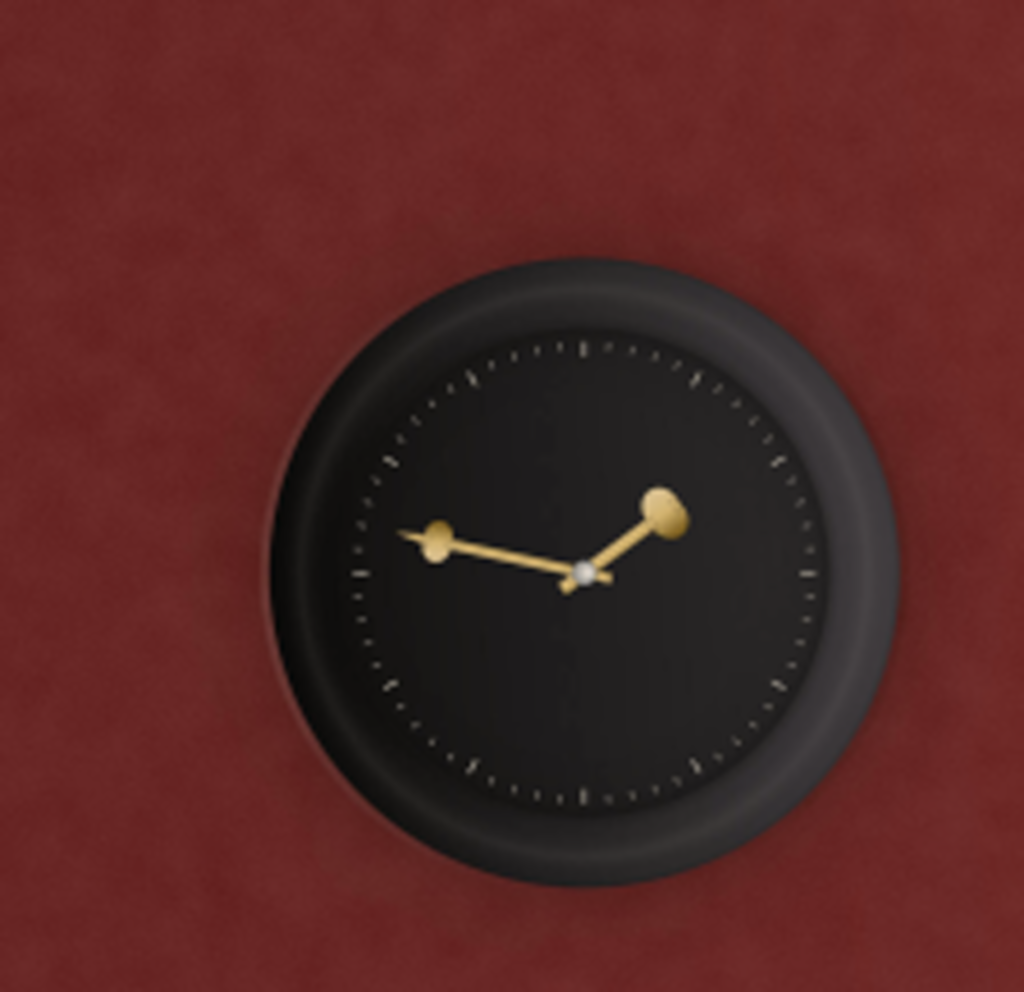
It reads 1,47
